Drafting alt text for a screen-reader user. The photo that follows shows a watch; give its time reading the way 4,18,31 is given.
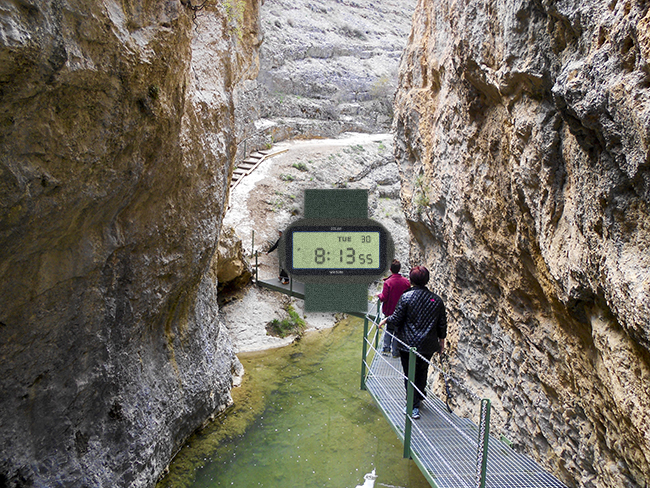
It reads 8,13,55
